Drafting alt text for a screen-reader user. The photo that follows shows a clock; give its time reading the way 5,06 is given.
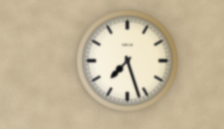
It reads 7,27
